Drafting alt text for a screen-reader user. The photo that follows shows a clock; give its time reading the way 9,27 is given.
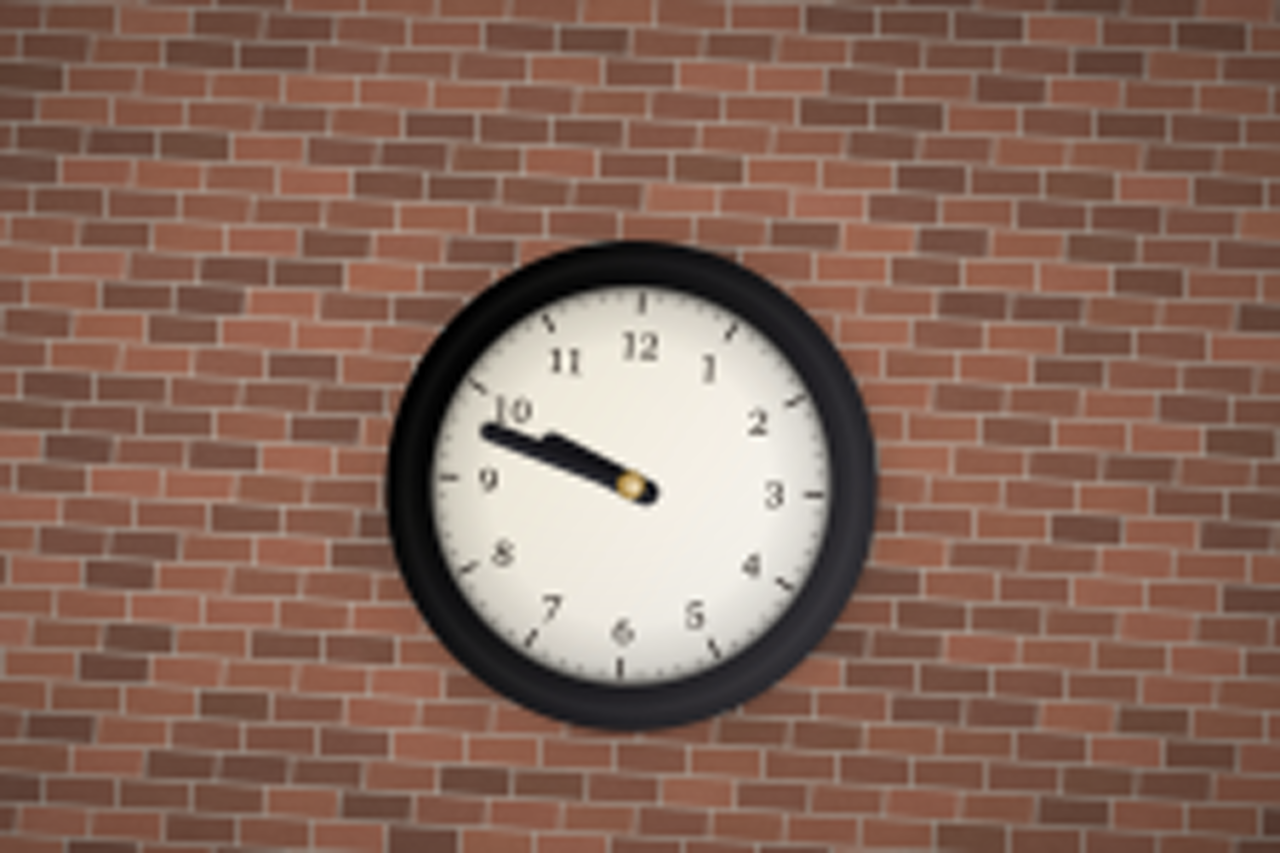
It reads 9,48
